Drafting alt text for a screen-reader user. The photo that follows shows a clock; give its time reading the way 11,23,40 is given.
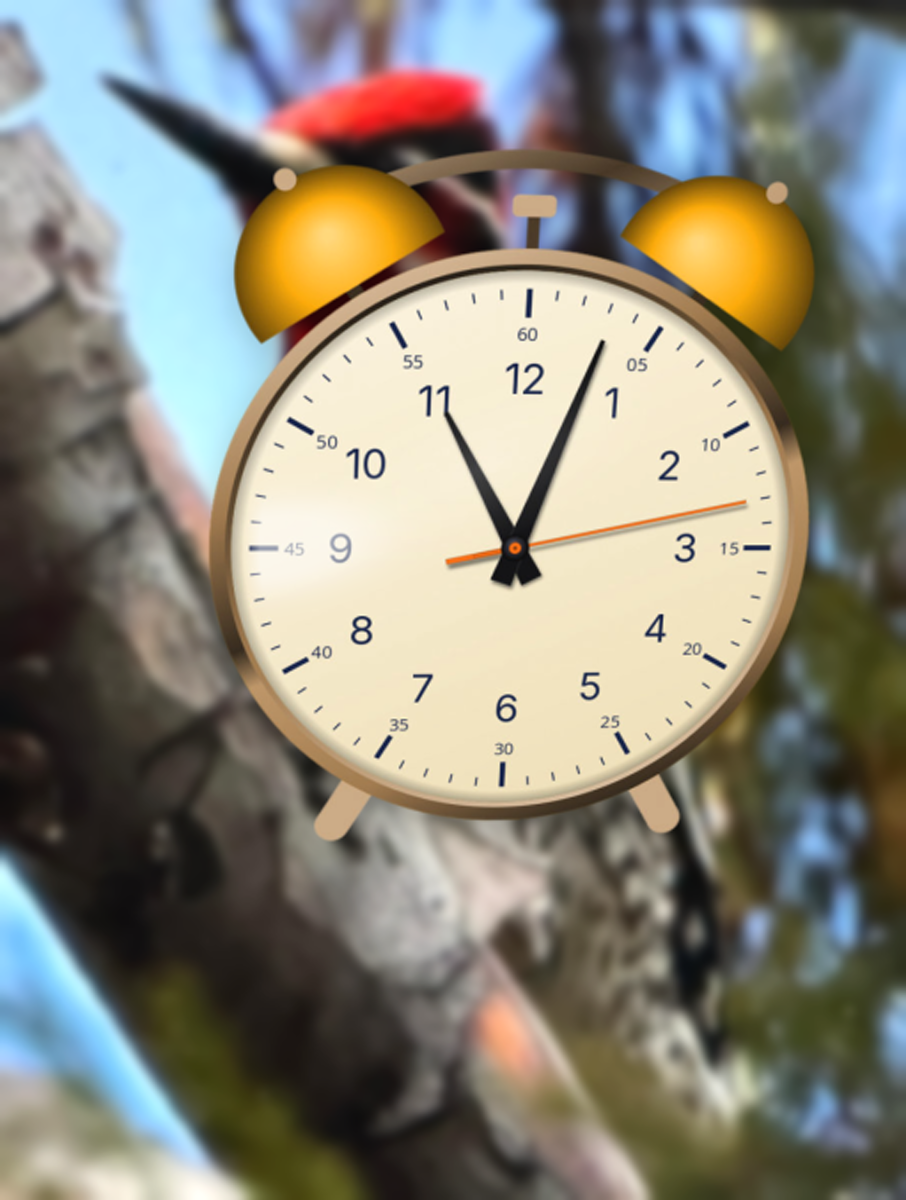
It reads 11,03,13
